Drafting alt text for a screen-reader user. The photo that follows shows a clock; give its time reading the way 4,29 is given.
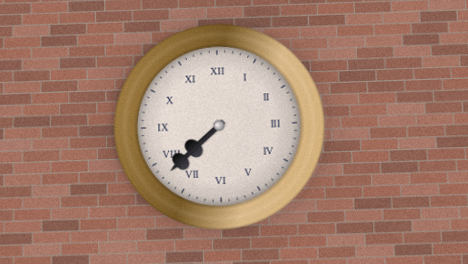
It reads 7,38
